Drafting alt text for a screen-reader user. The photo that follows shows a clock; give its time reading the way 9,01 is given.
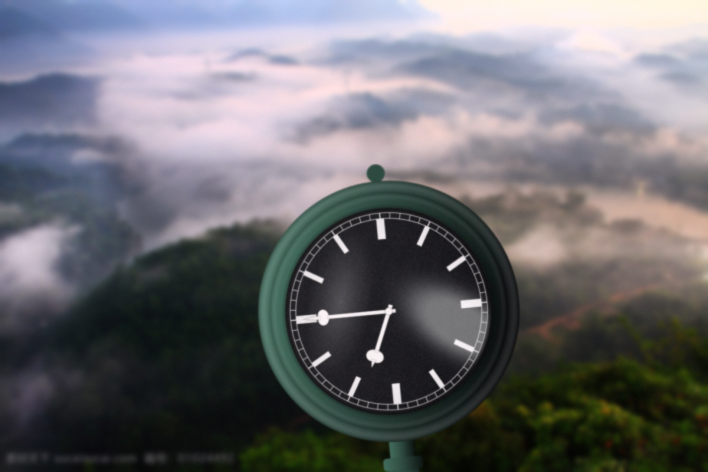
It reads 6,45
